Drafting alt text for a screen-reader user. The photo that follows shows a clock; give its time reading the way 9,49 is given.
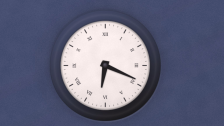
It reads 6,19
